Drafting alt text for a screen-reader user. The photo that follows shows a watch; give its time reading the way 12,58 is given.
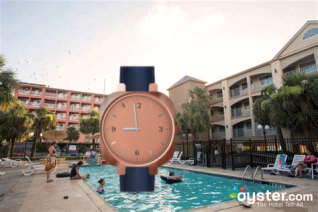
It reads 8,59
